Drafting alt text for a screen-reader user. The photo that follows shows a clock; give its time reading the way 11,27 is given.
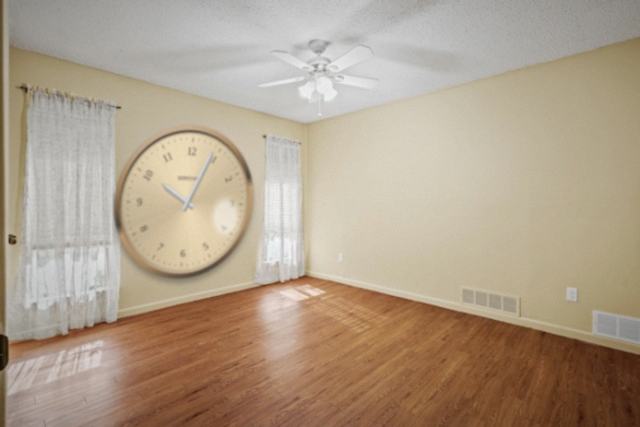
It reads 10,04
